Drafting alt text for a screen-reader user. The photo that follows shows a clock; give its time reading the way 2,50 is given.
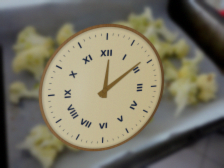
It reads 12,09
